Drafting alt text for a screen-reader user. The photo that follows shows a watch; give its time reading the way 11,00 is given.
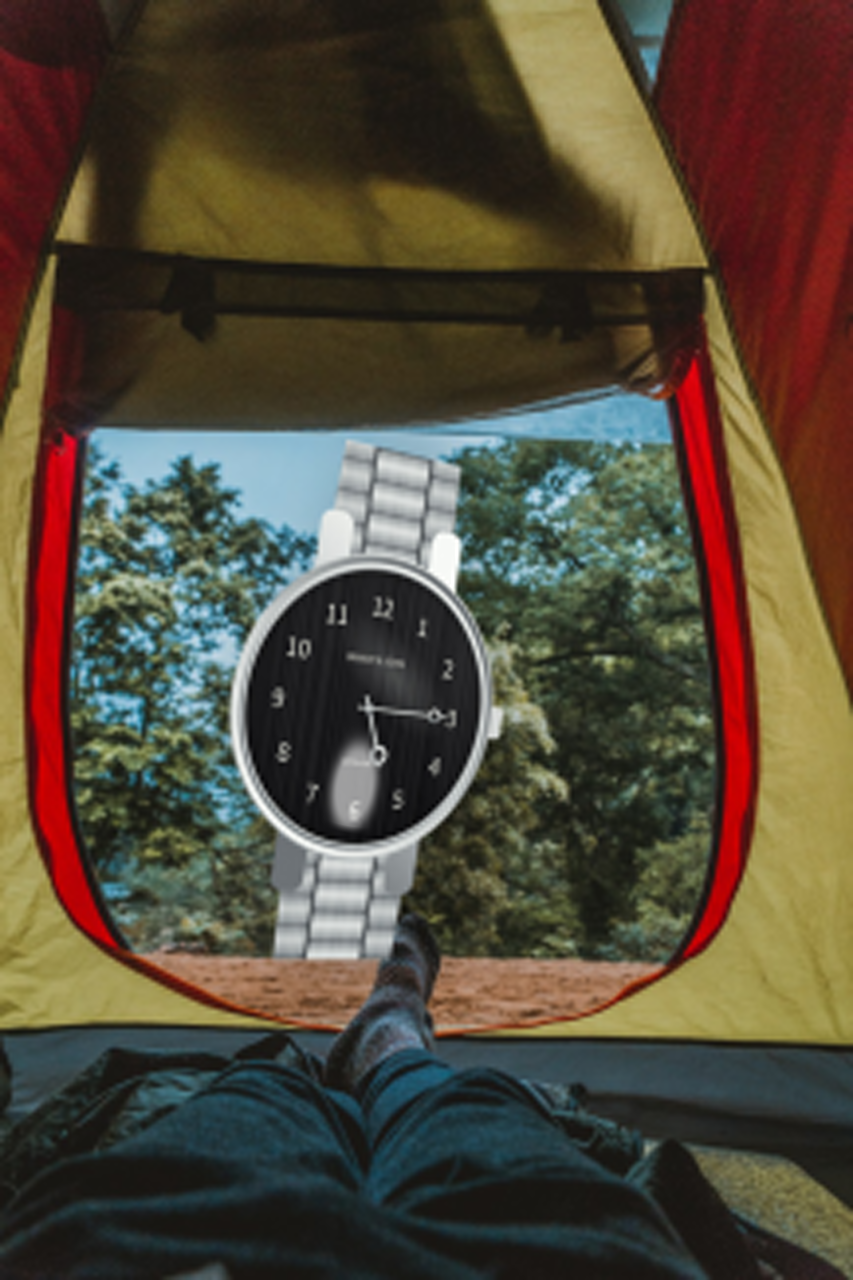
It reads 5,15
